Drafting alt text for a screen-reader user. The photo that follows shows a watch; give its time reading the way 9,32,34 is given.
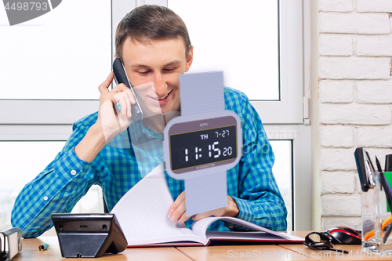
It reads 11,15,20
